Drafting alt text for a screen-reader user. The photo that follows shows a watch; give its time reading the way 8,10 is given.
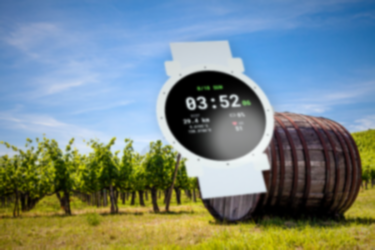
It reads 3,52
